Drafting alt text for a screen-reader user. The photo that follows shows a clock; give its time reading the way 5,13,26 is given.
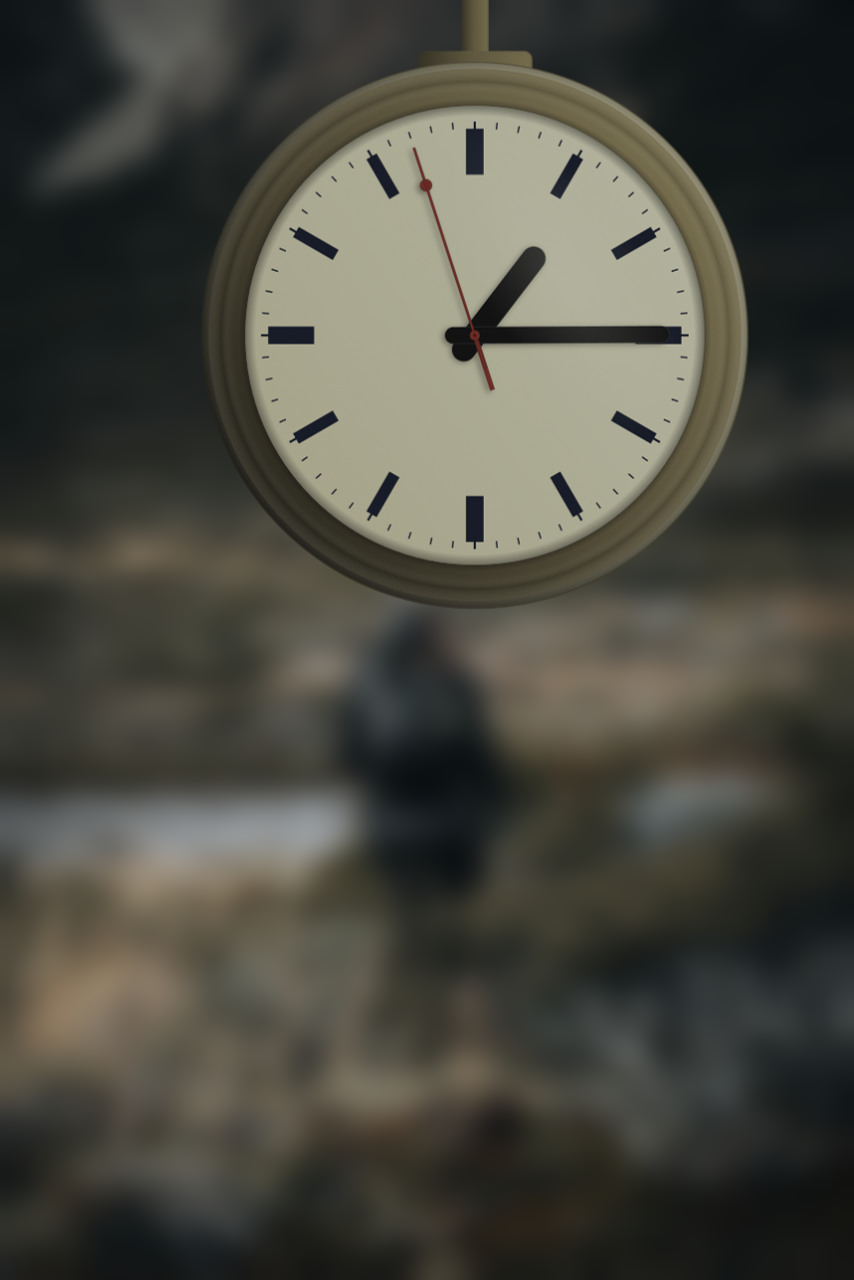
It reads 1,14,57
